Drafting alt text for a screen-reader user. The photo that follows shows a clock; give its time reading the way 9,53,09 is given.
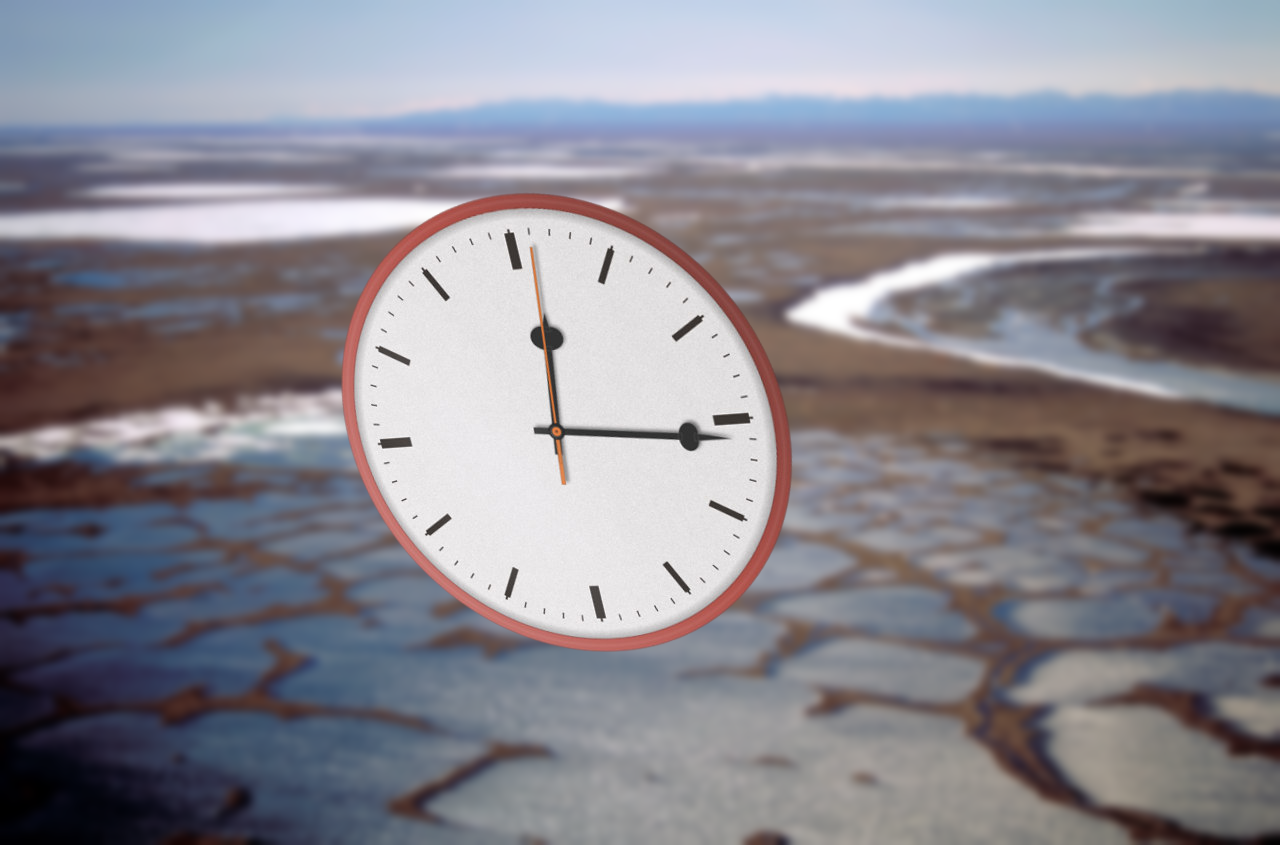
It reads 12,16,01
